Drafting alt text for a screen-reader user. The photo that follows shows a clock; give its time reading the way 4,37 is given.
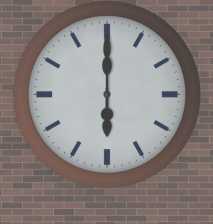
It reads 6,00
